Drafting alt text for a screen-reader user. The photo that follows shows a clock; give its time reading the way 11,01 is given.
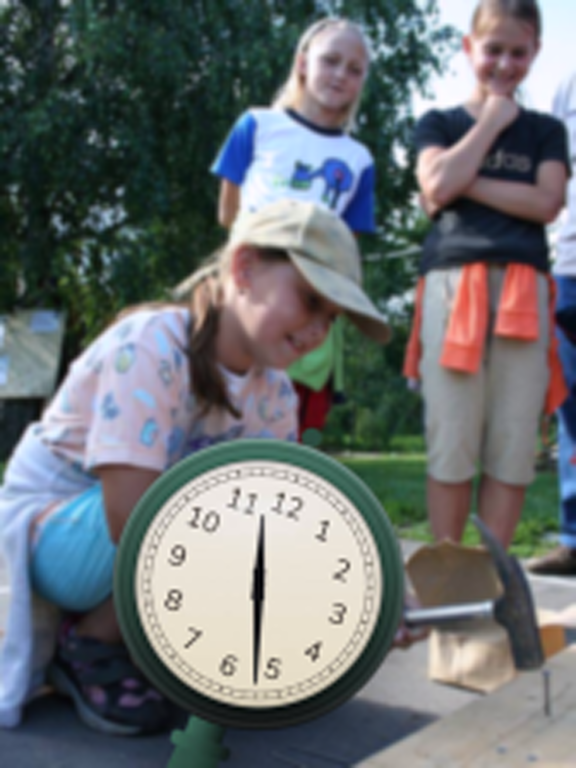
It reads 11,27
